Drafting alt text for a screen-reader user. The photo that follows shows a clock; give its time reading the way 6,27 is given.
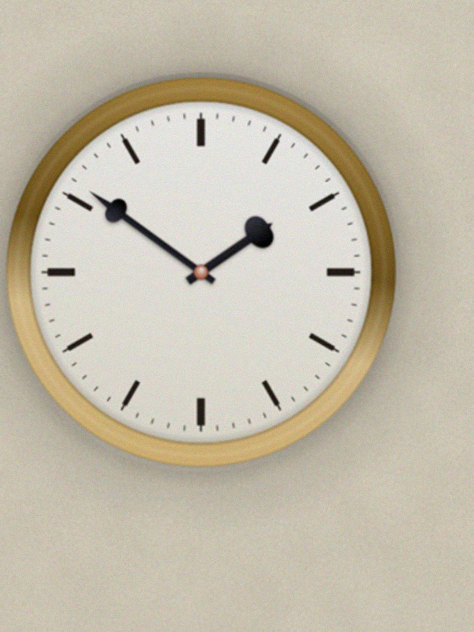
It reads 1,51
